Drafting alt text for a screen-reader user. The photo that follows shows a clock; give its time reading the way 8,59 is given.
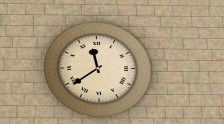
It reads 11,39
